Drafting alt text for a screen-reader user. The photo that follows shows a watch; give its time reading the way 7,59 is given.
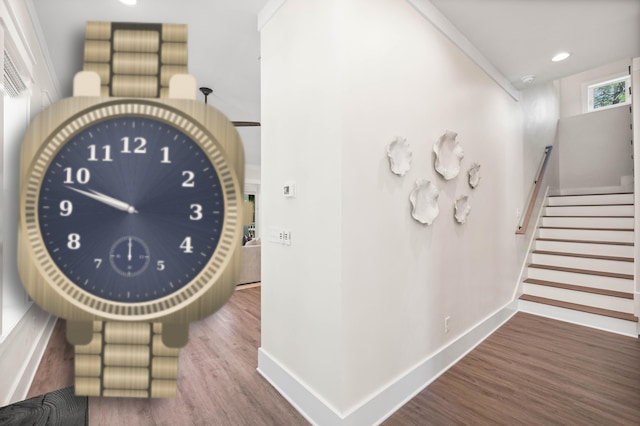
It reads 9,48
